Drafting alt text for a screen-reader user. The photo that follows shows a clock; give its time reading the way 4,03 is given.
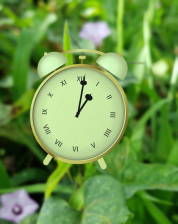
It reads 1,01
